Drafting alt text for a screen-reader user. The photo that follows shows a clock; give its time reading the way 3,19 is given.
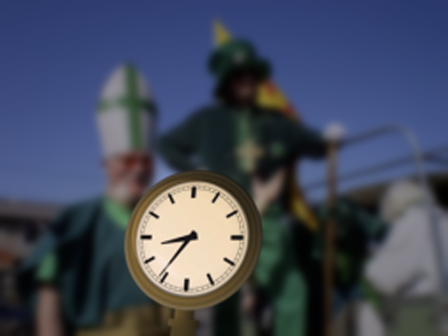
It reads 8,36
